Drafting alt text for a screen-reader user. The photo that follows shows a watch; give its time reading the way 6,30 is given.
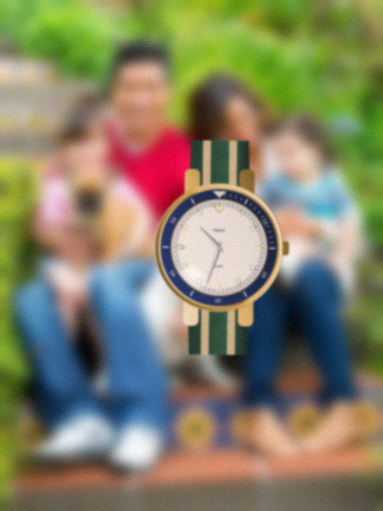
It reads 10,33
